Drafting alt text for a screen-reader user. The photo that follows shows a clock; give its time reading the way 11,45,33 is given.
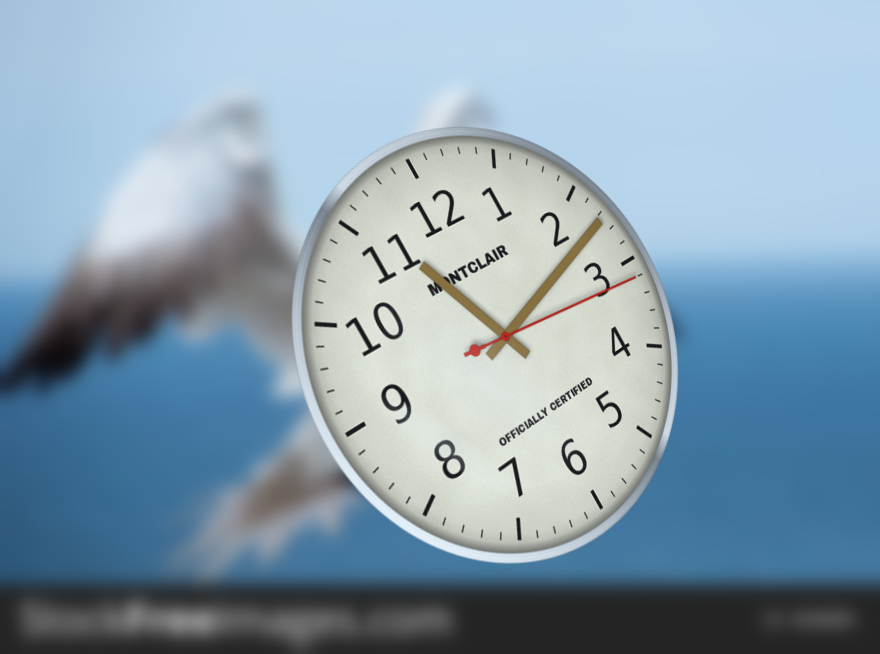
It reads 11,12,16
